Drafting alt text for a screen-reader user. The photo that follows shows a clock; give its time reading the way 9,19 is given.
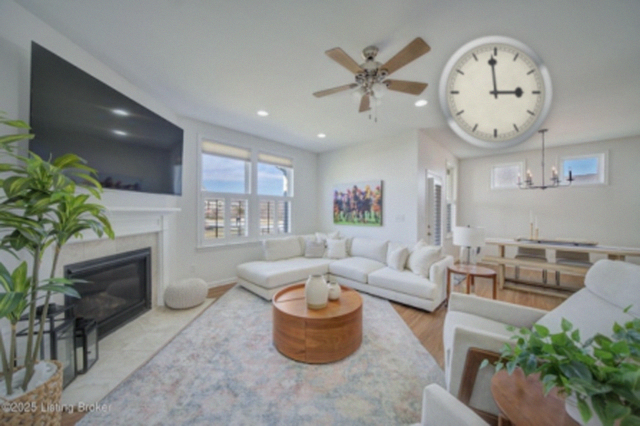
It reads 2,59
